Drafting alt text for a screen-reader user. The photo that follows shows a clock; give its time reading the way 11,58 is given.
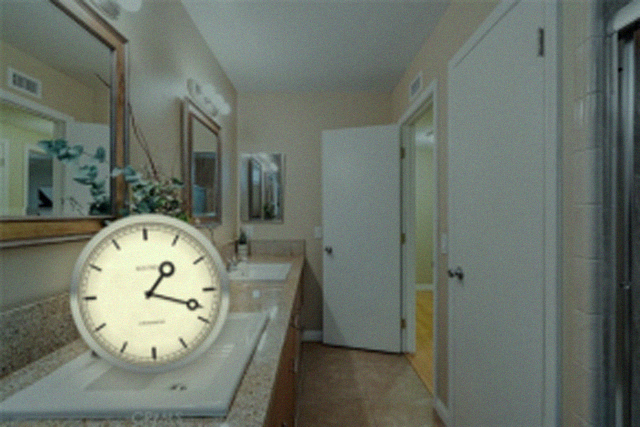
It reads 1,18
